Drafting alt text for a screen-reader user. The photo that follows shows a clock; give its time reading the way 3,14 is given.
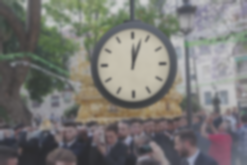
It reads 12,03
